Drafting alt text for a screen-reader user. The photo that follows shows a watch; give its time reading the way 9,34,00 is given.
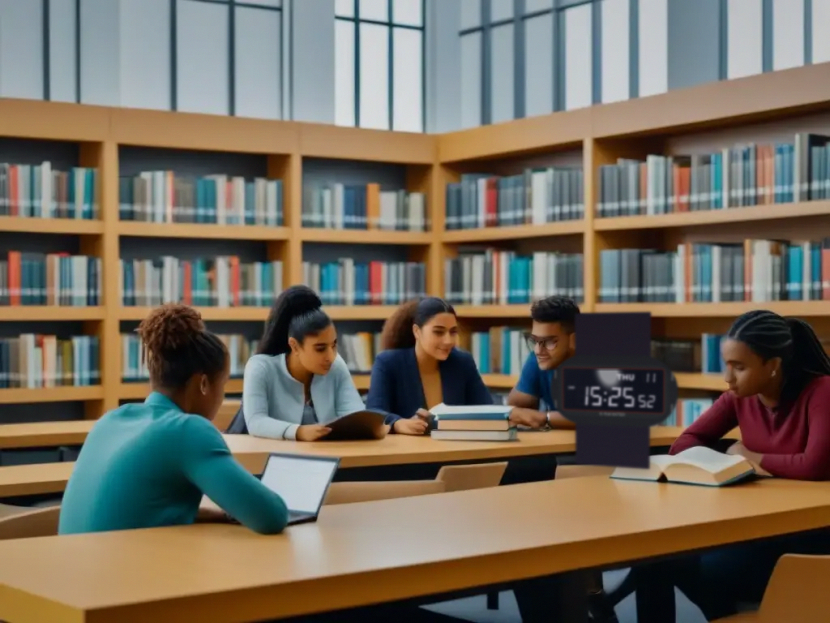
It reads 15,25,52
